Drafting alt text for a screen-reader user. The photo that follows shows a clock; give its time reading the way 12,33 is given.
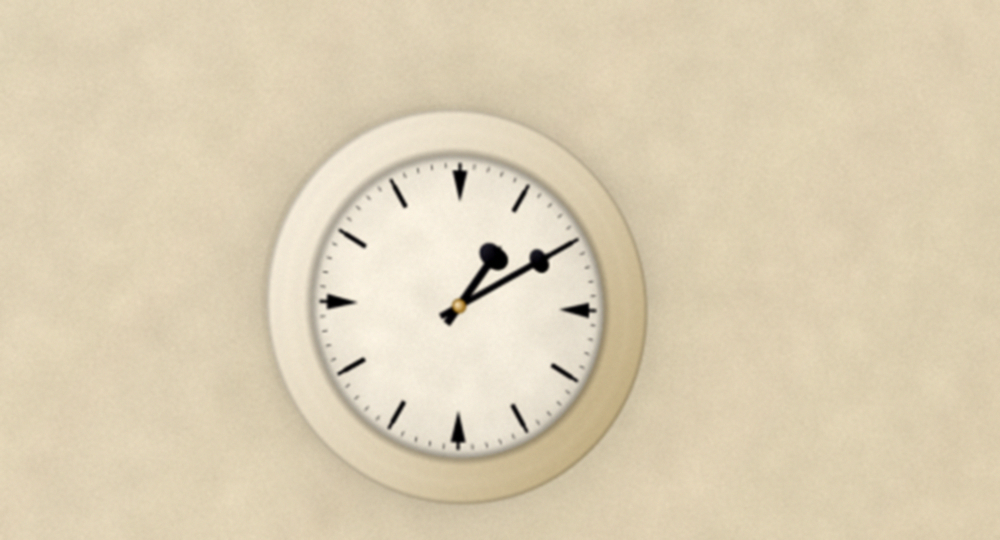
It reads 1,10
